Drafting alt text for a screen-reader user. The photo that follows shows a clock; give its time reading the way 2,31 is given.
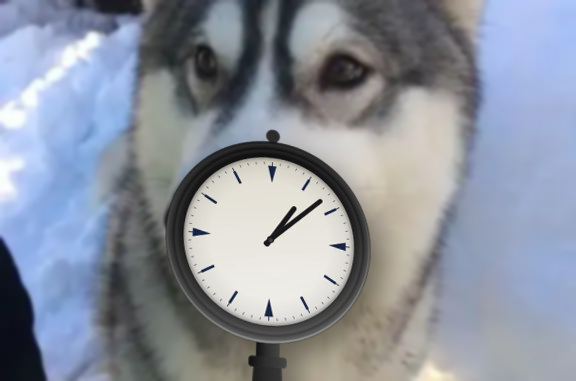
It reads 1,08
